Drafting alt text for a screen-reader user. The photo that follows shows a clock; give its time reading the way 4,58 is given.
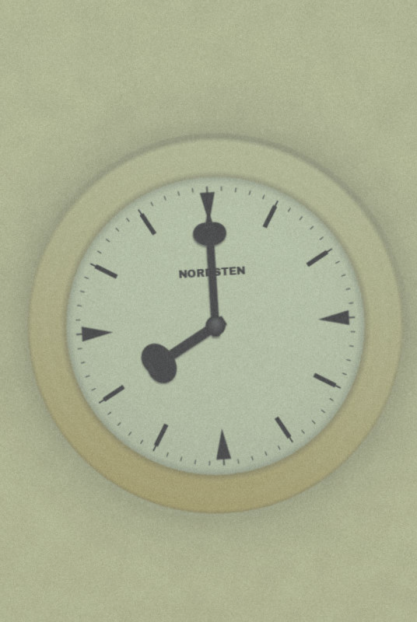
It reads 8,00
